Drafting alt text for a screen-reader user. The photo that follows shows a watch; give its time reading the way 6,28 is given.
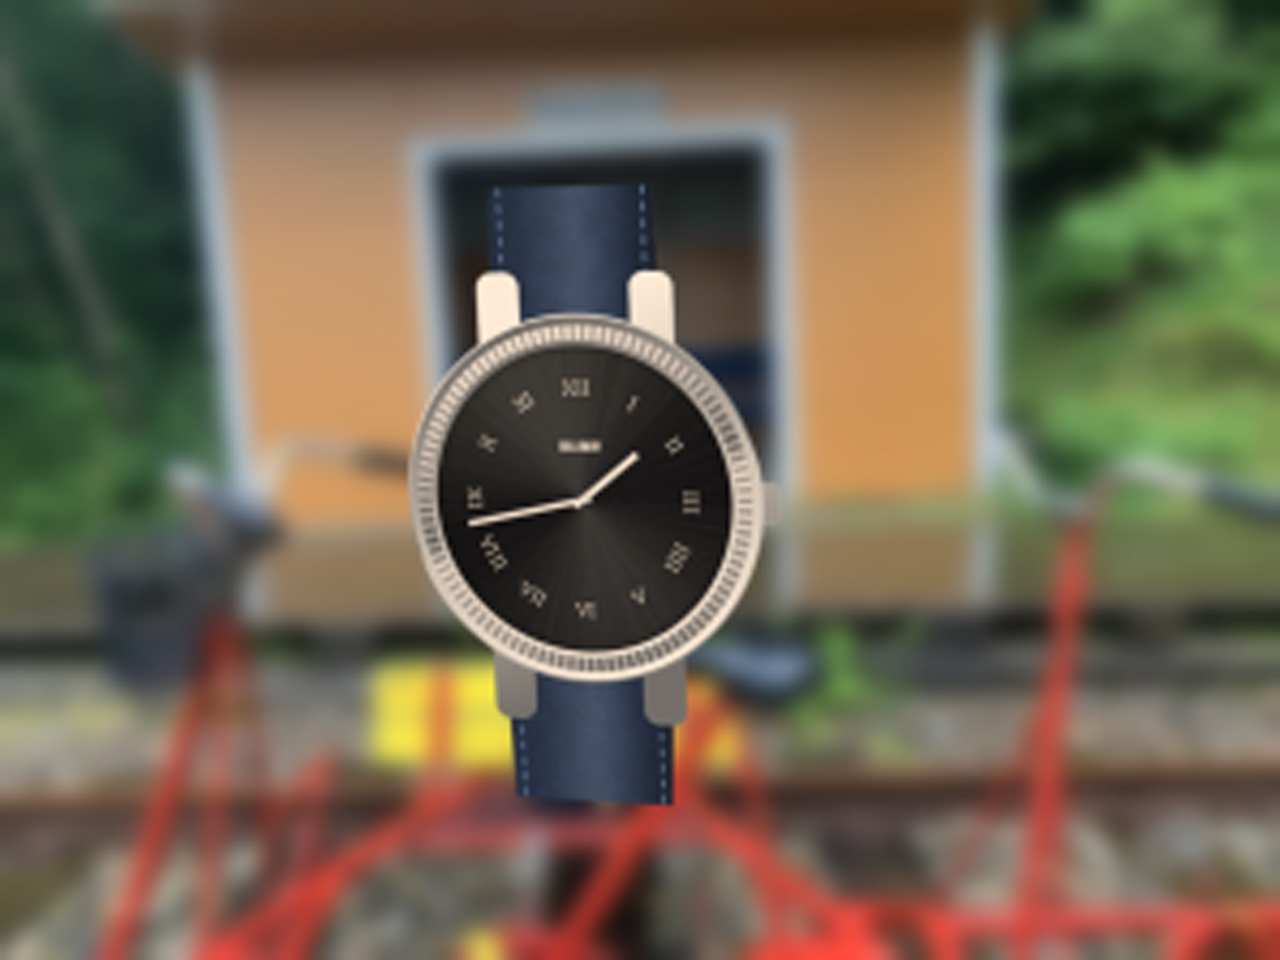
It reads 1,43
